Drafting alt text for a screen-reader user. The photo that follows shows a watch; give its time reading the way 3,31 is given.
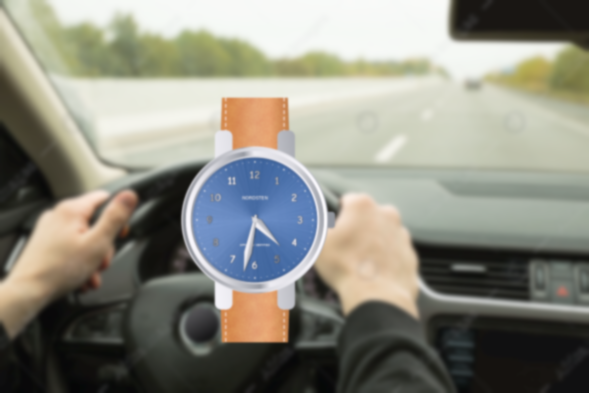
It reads 4,32
